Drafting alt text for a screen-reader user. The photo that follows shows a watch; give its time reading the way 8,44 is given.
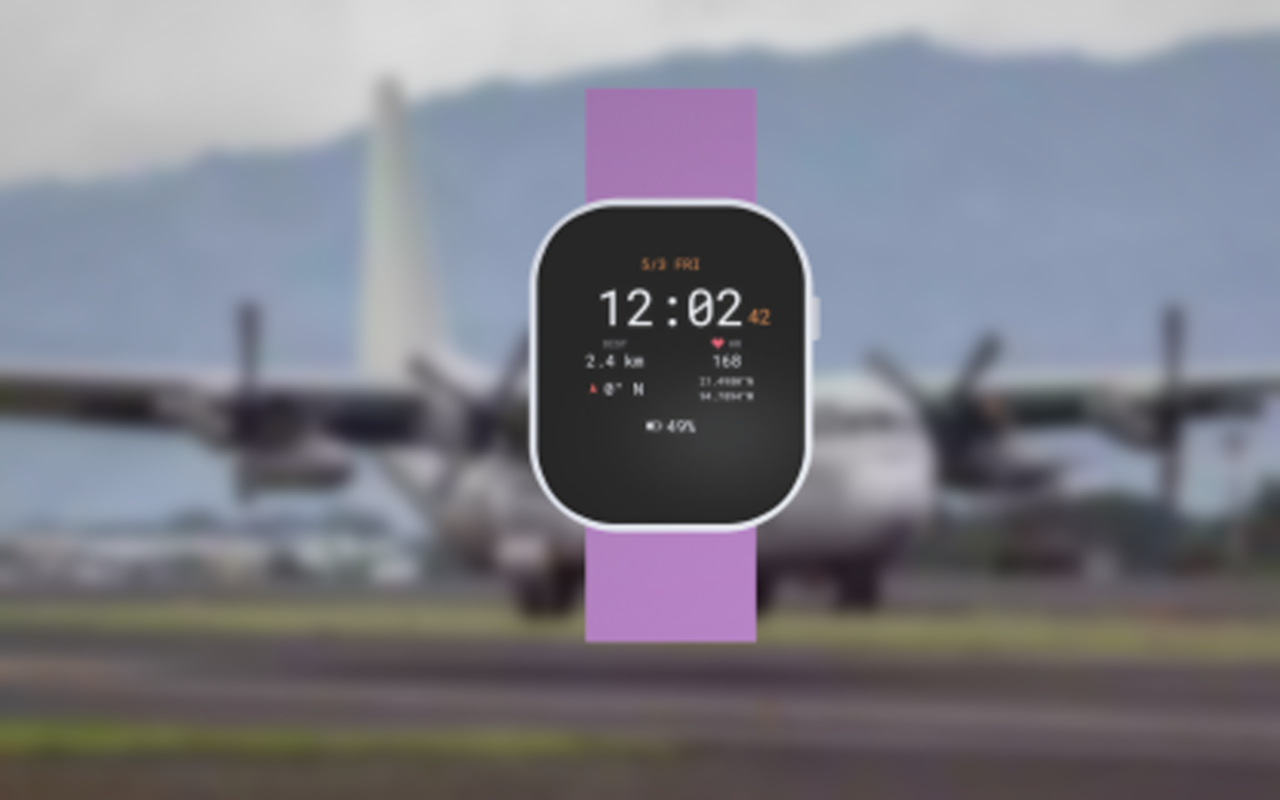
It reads 12,02
